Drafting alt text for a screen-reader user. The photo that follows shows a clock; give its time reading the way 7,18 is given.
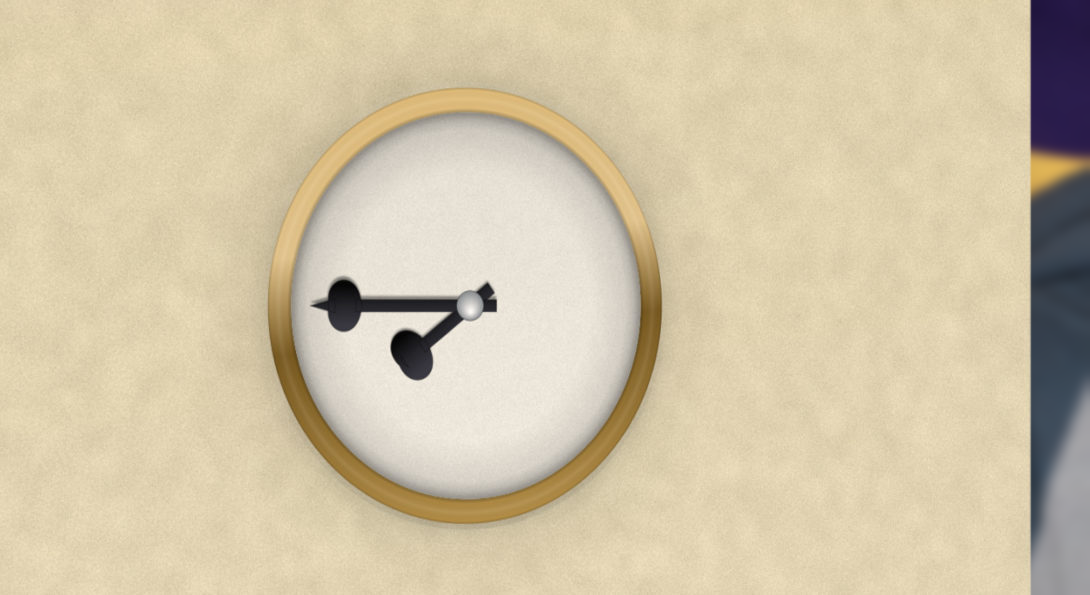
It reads 7,45
